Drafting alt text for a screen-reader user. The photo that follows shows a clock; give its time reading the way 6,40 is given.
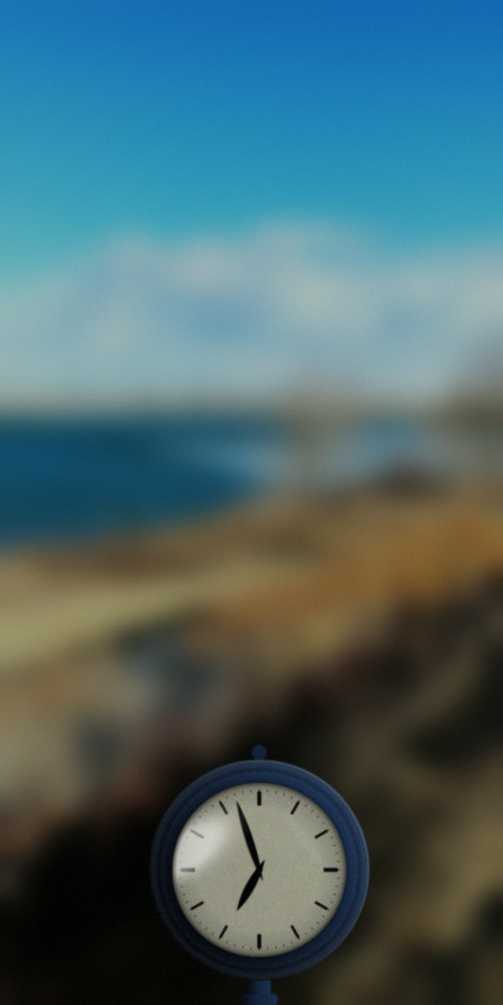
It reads 6,57
